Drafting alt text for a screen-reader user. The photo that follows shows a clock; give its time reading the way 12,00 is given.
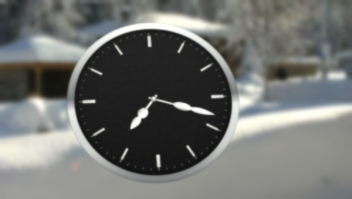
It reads 7,18
